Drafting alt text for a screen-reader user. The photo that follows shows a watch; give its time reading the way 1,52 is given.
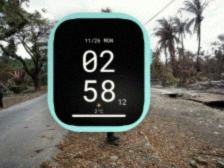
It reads 2,58
